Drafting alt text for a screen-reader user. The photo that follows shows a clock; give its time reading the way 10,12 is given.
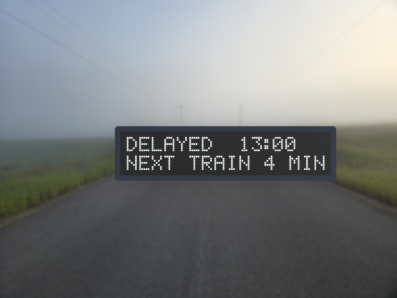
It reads 13,00
